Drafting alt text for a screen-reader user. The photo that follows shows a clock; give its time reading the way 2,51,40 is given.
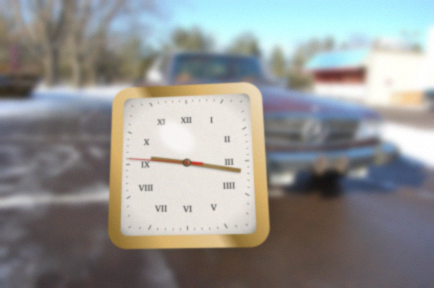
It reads 9,16,46
